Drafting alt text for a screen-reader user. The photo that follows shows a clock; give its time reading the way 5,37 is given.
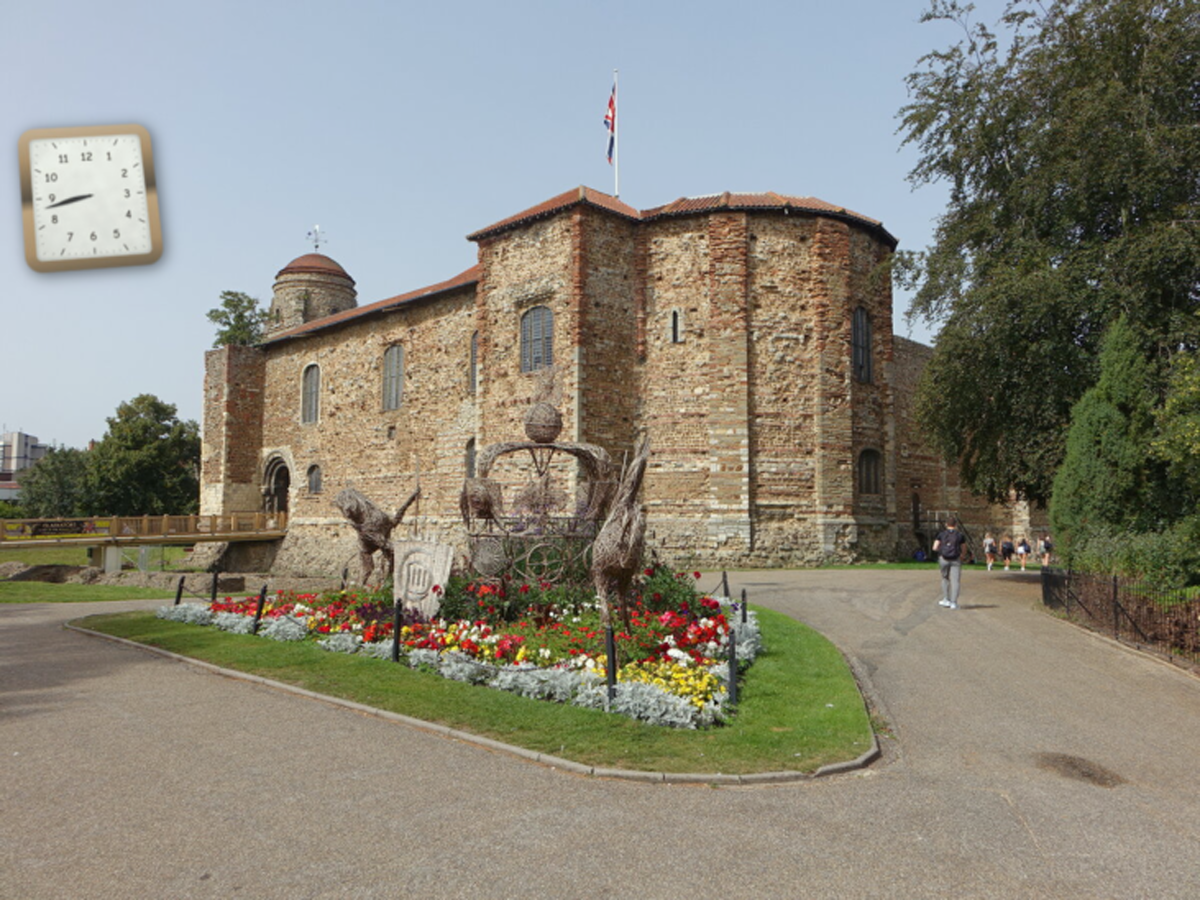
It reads 8,43
